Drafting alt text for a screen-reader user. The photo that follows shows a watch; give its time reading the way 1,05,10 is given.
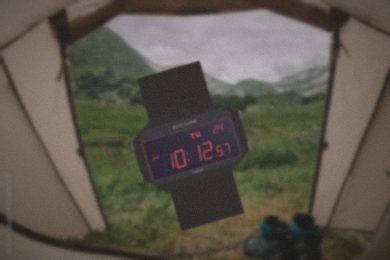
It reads 10,12,57
